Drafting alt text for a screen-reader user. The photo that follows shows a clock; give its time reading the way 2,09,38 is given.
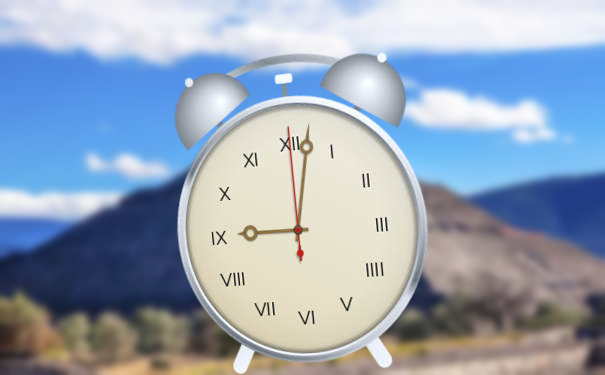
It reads 9,02,00
